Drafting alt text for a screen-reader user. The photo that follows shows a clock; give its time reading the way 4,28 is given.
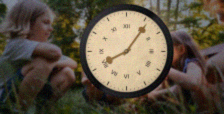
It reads 8,06
